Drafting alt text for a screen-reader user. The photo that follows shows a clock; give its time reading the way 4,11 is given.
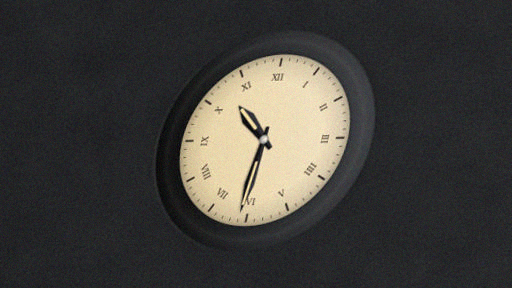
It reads 10,31
